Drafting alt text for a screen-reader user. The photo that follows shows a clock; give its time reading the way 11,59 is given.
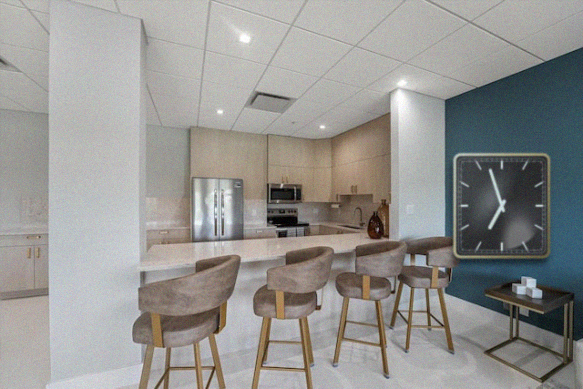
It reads 6,57
